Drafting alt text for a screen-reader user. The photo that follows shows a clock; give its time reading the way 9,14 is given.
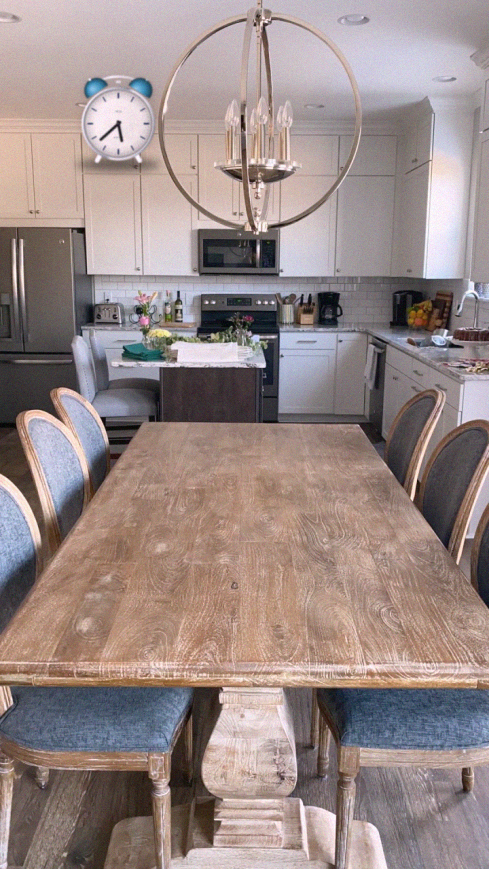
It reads 5,38
